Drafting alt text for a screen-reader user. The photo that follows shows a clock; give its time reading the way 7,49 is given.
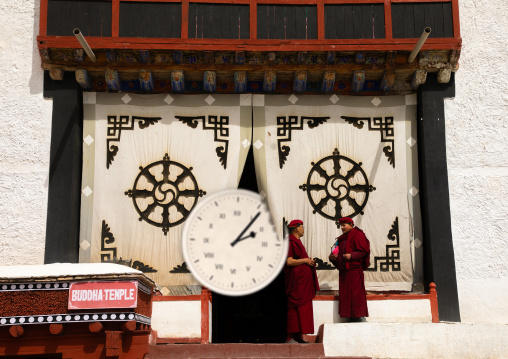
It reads 2,06
